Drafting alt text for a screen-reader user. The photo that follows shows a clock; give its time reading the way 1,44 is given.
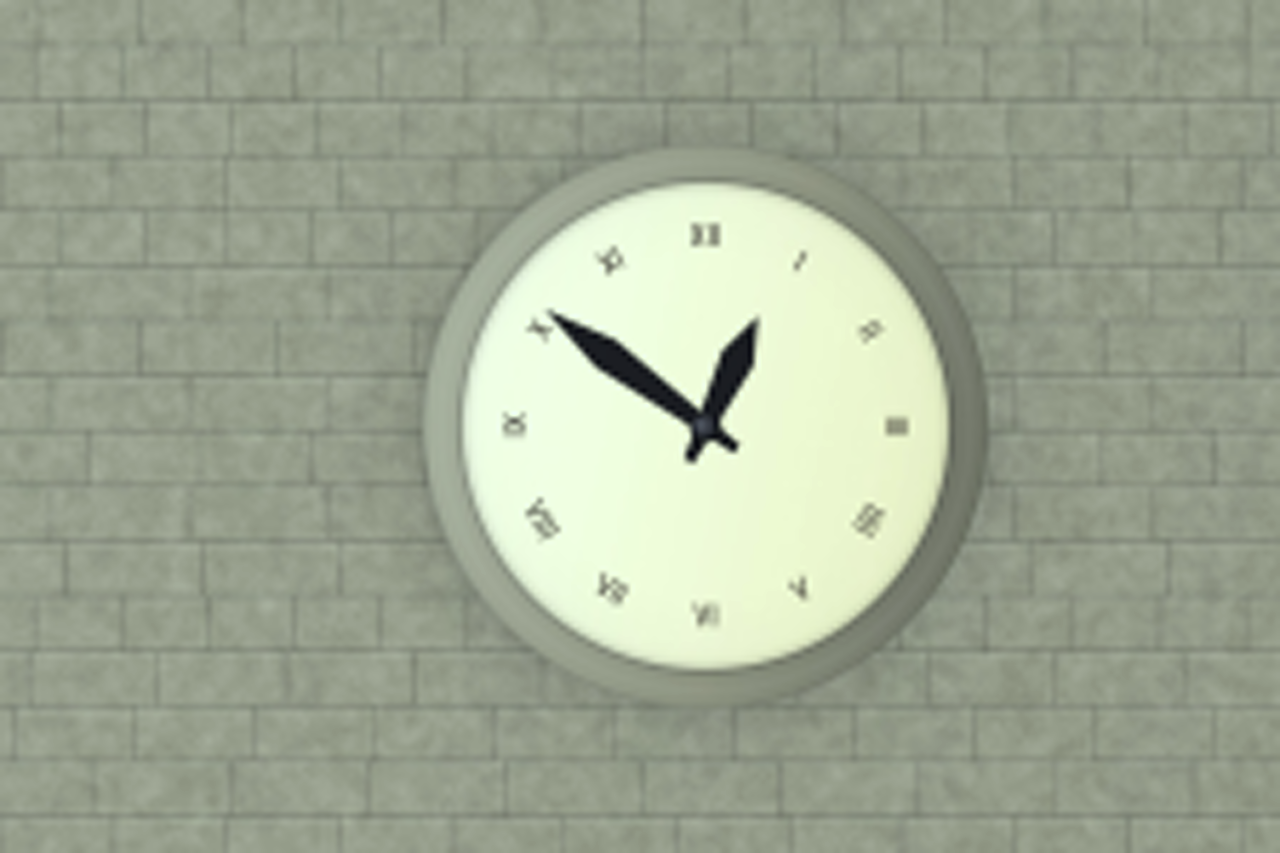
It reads 12,51
